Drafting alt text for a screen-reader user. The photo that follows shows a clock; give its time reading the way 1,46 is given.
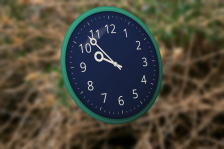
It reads 9,53
